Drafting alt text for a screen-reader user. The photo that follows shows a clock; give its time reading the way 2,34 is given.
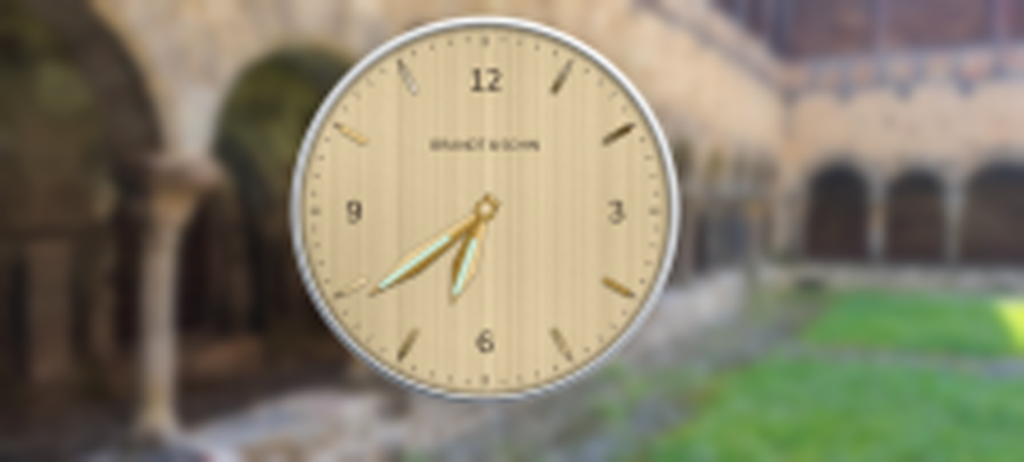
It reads 6,39
